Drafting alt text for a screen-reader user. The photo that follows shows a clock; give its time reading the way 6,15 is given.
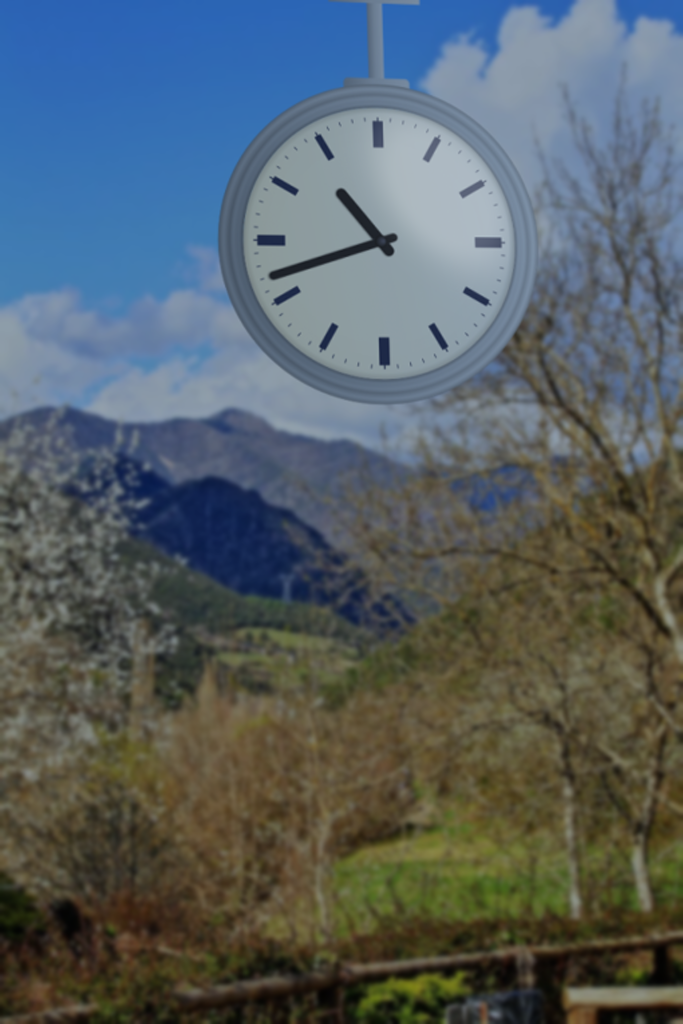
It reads 10,42
